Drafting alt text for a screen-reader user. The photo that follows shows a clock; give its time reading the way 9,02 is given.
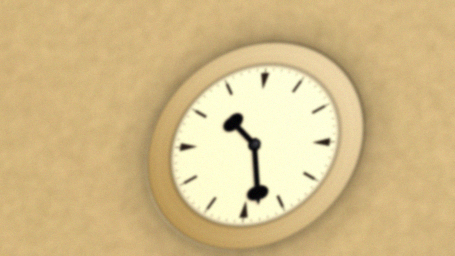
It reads 10,28
